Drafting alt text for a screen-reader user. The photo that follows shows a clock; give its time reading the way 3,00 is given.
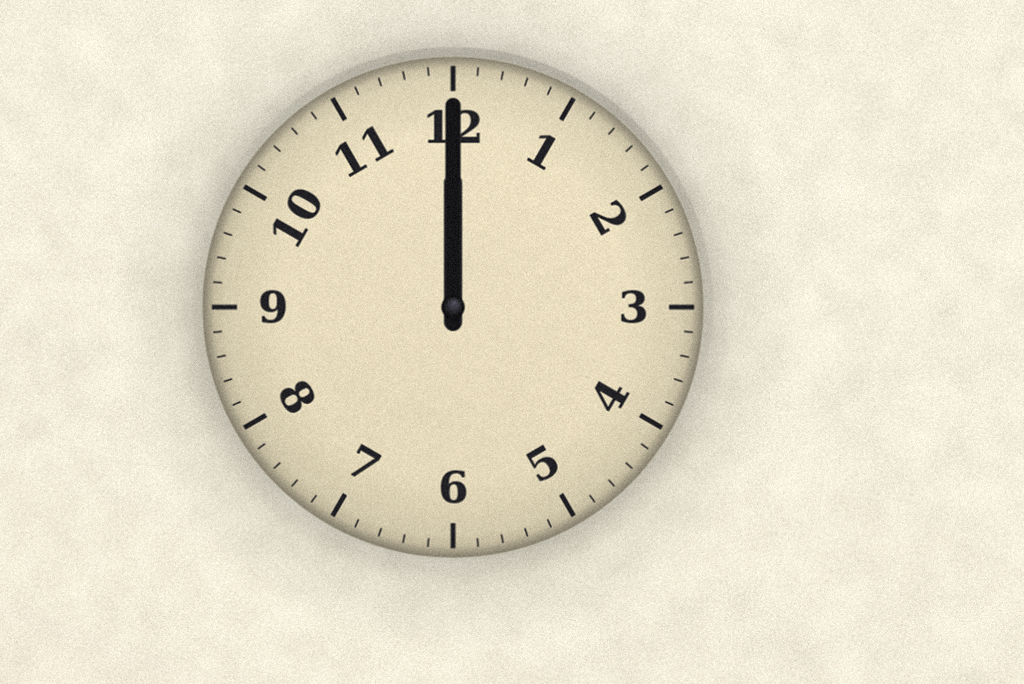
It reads 12,00
